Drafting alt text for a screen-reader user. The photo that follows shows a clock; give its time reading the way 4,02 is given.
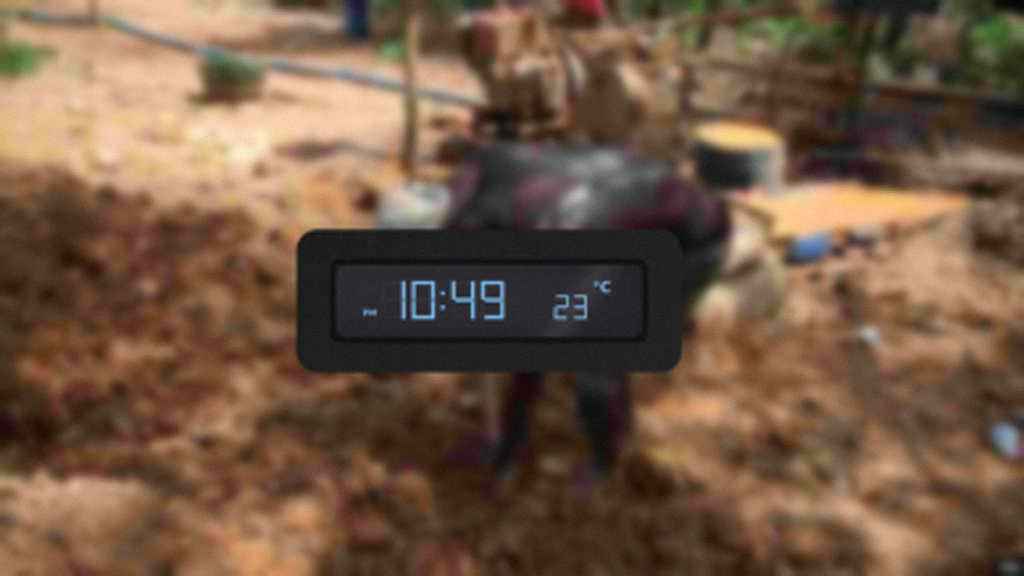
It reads 10,49
